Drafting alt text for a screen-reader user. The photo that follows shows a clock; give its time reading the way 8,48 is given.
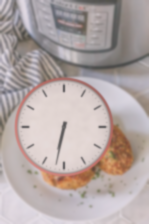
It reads 6,32
